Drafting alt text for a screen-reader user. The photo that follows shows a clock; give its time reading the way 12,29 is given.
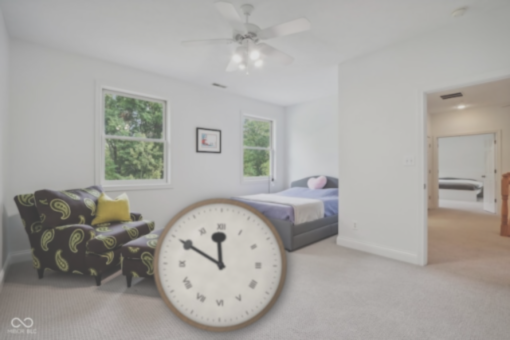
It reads 11,50
